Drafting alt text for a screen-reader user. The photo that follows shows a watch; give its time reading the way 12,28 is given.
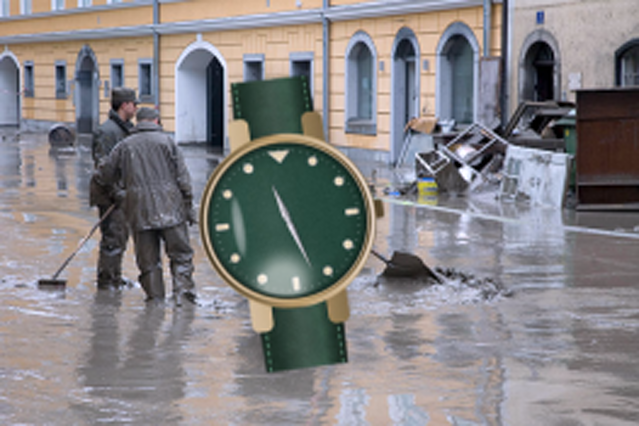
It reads 11,27
